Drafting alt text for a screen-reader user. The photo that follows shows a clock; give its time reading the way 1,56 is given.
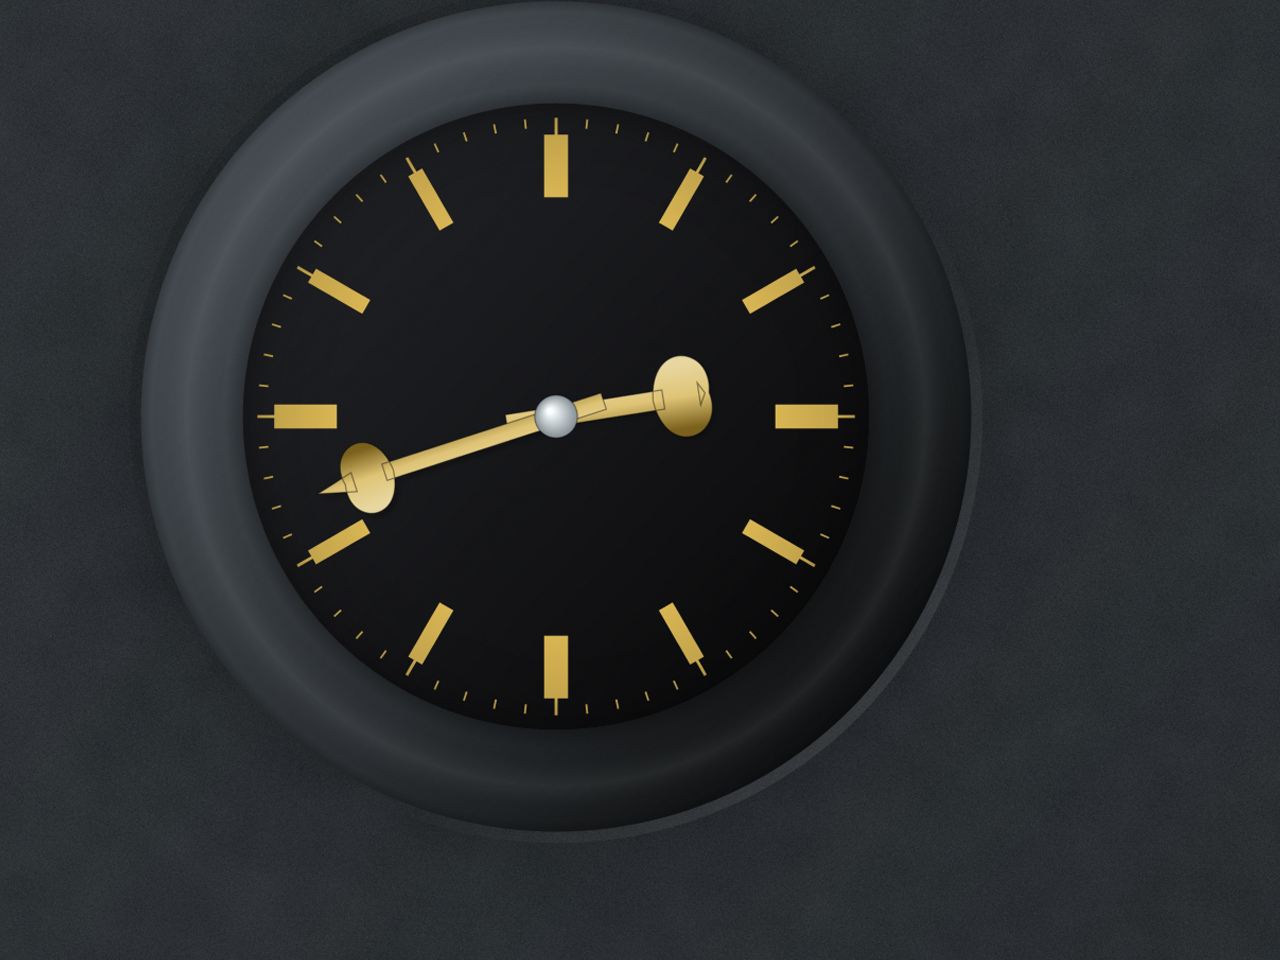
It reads 2,42
